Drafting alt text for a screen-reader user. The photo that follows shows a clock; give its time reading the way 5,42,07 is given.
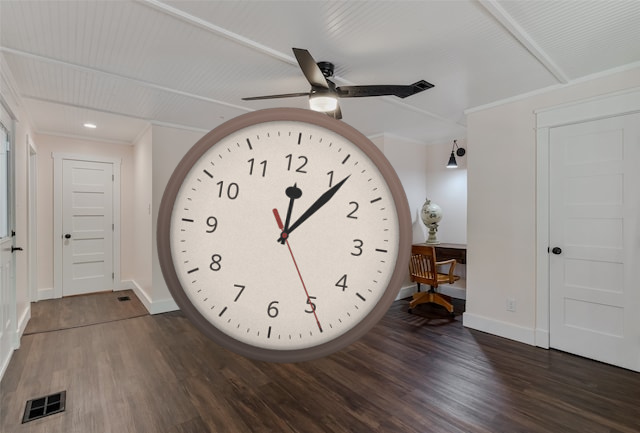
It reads 12,06,25
